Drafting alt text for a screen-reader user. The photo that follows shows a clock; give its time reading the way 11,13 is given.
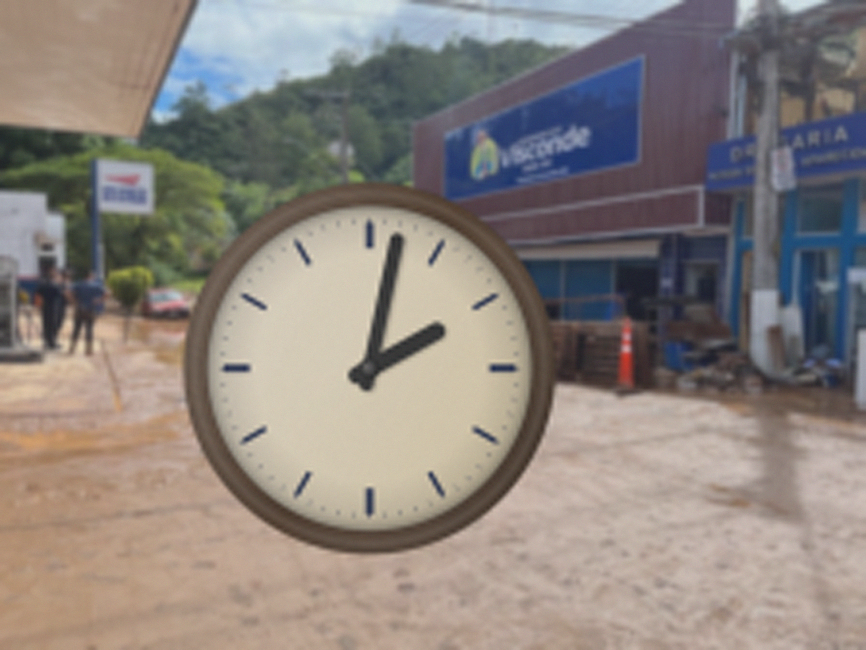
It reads 2,02
